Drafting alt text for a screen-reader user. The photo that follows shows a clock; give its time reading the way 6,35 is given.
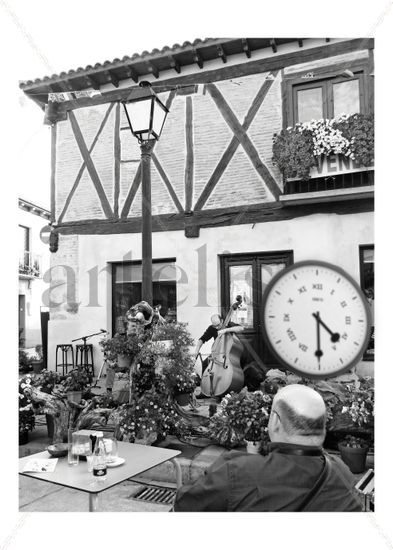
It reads 4,30
